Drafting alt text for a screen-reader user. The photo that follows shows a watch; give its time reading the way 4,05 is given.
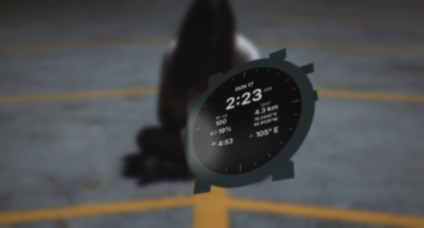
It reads 2,23
